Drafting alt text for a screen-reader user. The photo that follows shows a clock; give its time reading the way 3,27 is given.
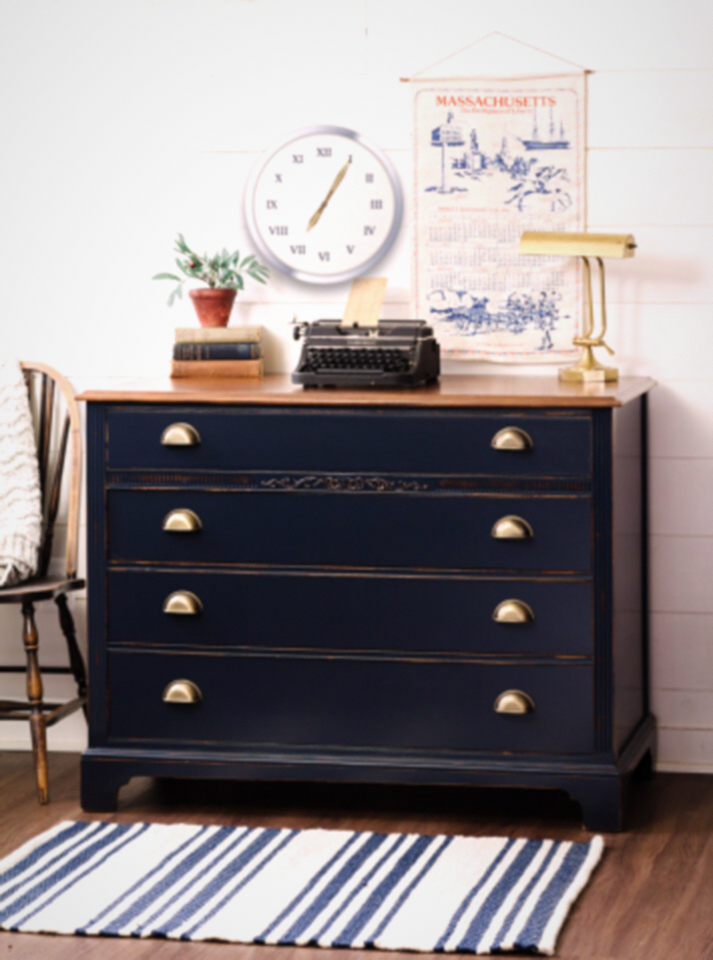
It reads 7,05
